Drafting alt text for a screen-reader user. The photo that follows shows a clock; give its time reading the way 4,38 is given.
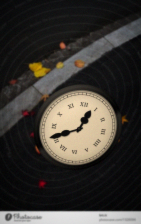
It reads 12,41
